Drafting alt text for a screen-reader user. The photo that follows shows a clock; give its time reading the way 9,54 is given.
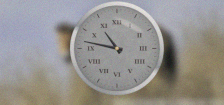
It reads 10,47
